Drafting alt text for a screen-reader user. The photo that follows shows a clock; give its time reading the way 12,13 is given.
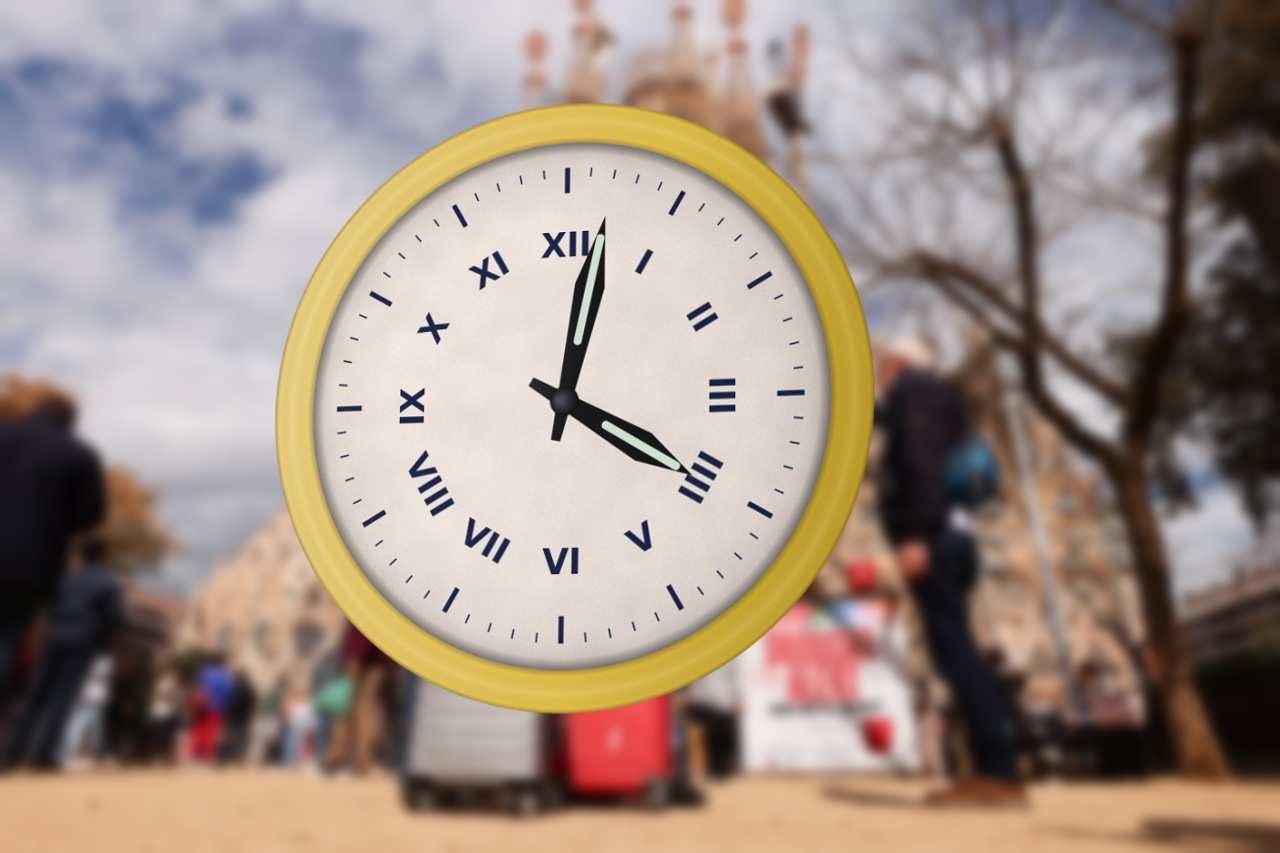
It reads 4,02
